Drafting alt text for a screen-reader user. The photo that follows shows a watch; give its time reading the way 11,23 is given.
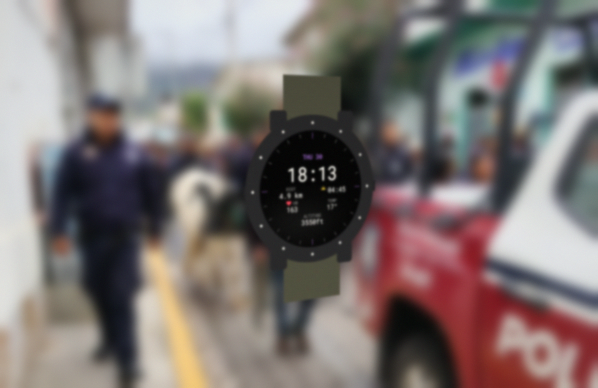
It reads 18,13
